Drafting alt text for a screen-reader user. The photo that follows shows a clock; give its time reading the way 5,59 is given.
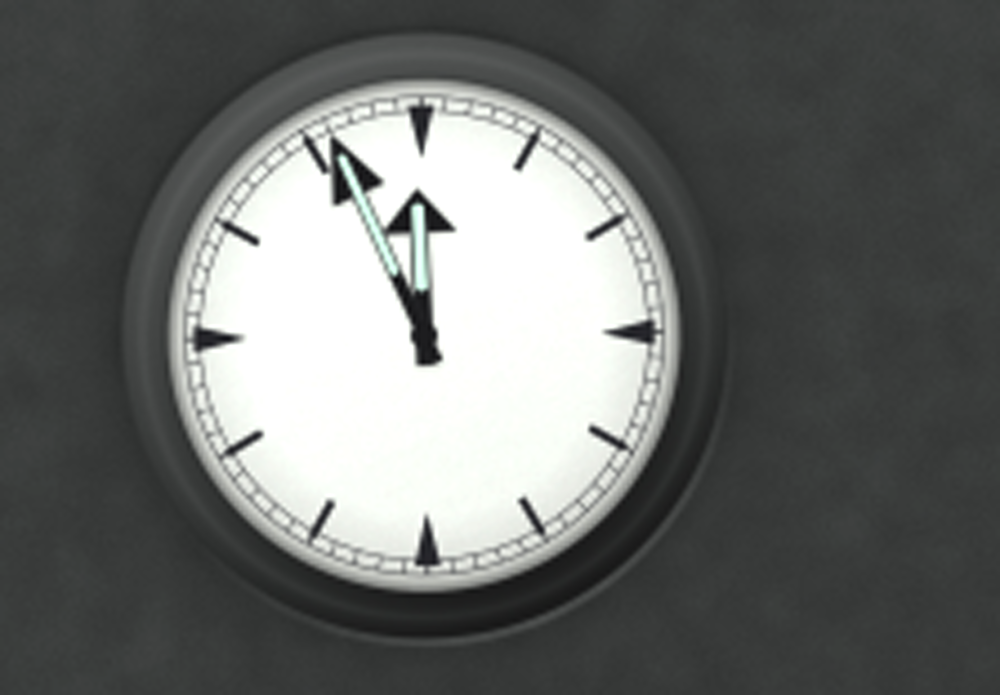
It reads 11,56
